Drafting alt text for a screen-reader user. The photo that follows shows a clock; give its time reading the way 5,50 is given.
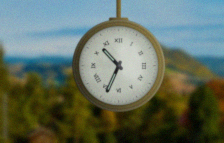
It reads 10,34
